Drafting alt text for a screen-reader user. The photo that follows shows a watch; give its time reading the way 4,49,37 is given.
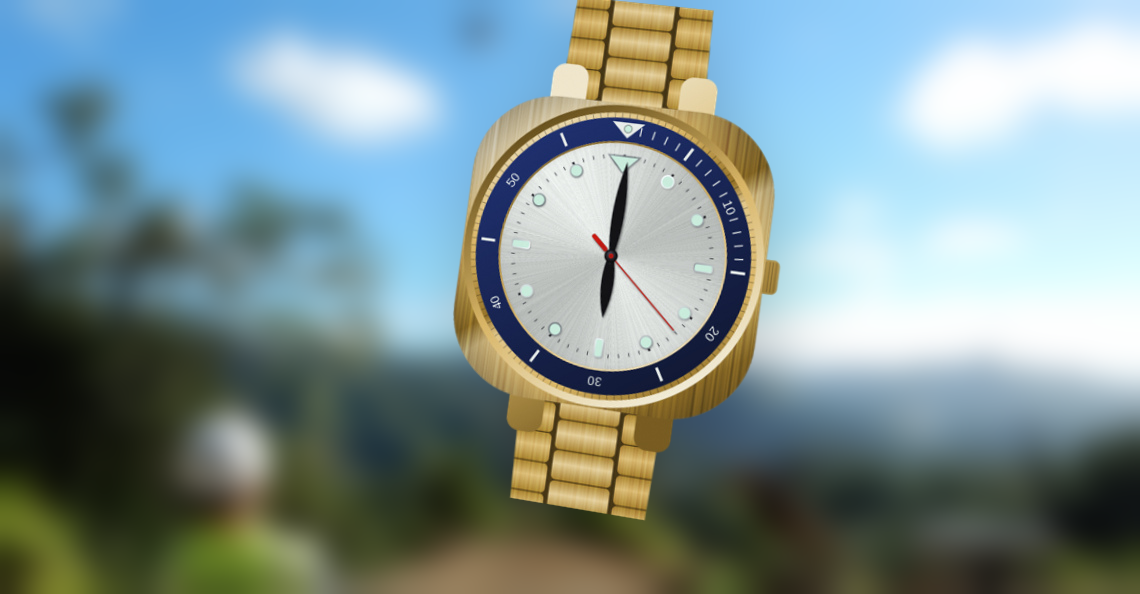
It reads 6,00,22
